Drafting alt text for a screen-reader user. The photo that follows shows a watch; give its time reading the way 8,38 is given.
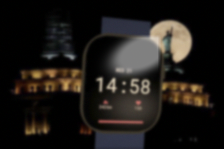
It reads 14,58
